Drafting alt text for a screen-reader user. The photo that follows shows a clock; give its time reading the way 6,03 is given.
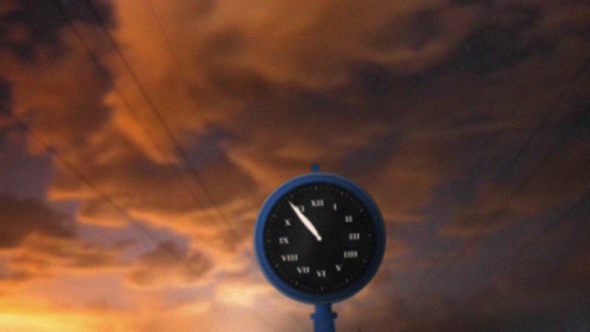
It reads 10,54
